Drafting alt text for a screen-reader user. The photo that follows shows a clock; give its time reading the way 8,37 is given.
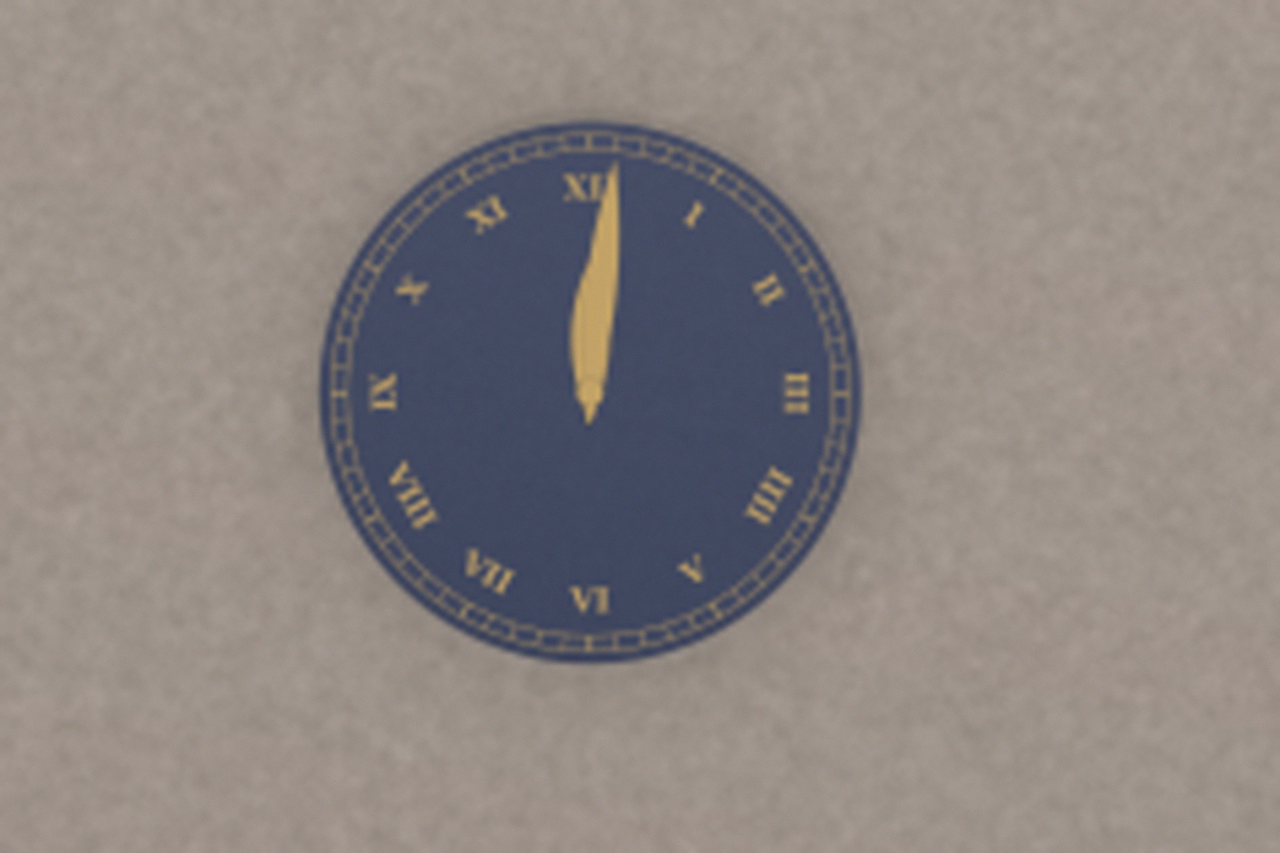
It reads 12,01
